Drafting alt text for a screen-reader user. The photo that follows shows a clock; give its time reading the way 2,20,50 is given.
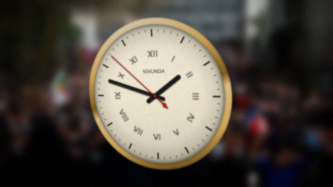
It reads 1,47,52
